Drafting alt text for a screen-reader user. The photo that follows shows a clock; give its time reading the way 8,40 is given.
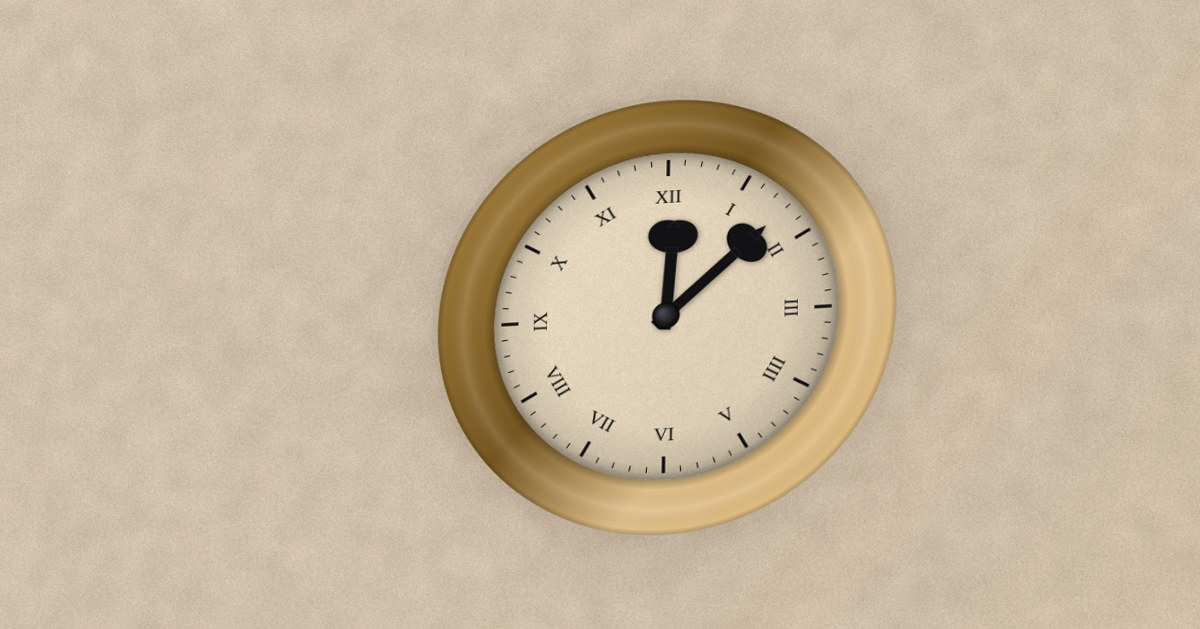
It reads 12,08
